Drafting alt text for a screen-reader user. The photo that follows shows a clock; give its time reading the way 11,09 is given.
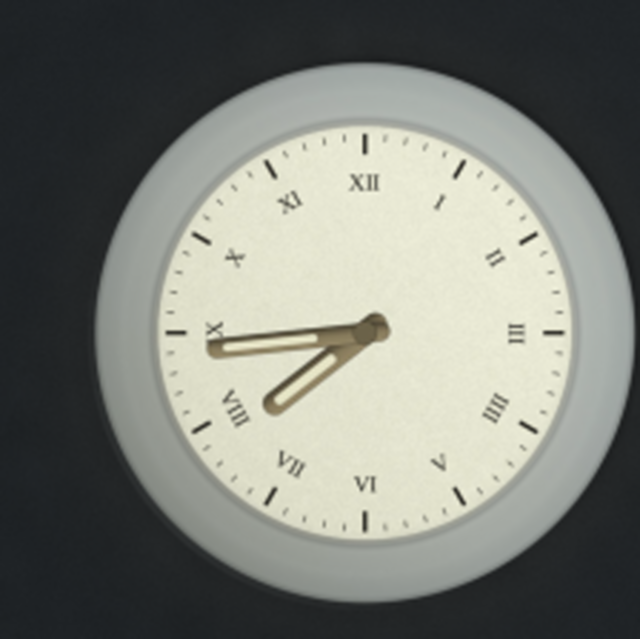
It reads 7,44
